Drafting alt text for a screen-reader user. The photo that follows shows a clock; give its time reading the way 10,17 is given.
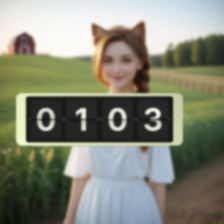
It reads 1,03
